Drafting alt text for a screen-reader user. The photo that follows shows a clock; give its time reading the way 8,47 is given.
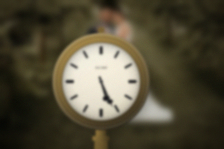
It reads 5,26
